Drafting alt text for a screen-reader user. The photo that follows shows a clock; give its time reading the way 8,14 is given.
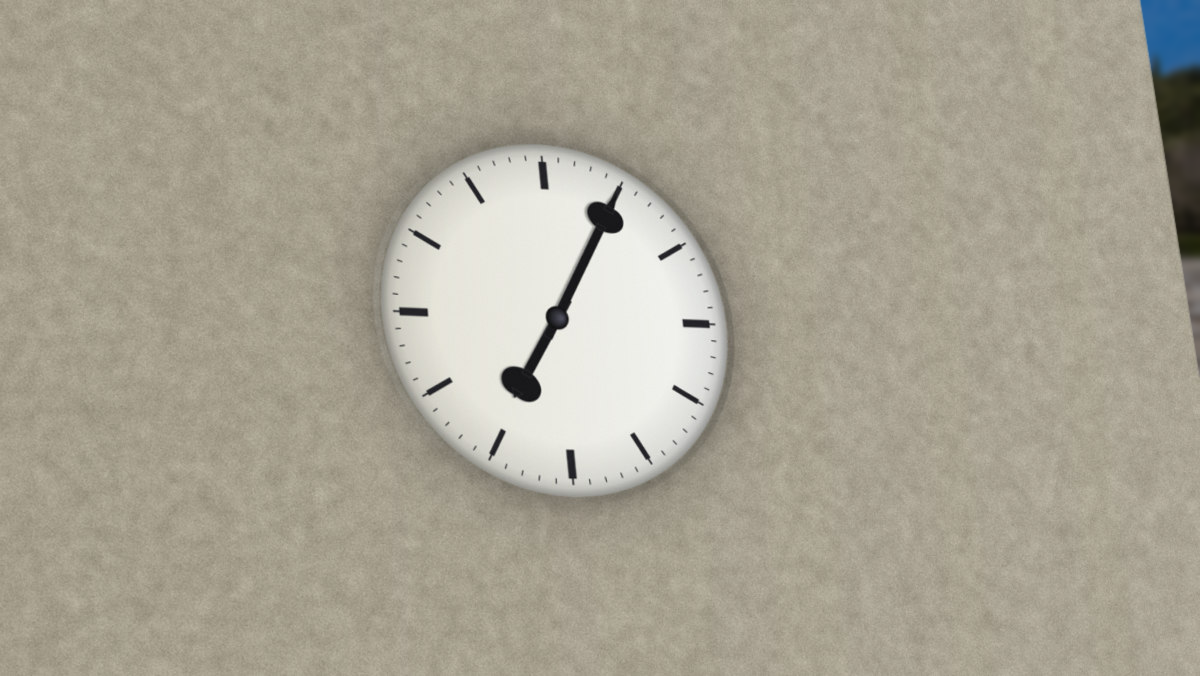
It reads 7,05
